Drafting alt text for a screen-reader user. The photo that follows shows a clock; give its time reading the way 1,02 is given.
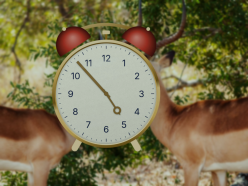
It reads 4,53
